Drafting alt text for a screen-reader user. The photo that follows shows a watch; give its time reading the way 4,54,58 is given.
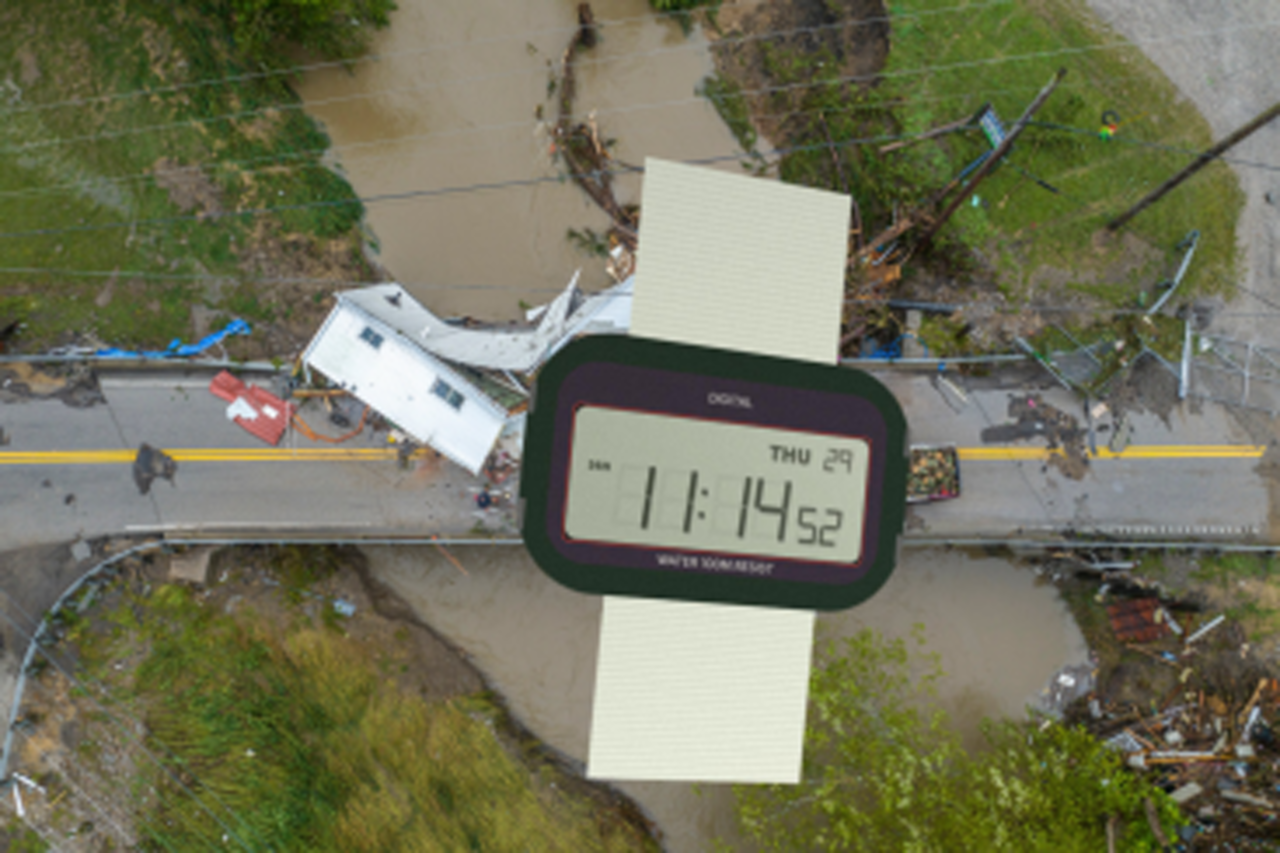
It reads 11,14,52
